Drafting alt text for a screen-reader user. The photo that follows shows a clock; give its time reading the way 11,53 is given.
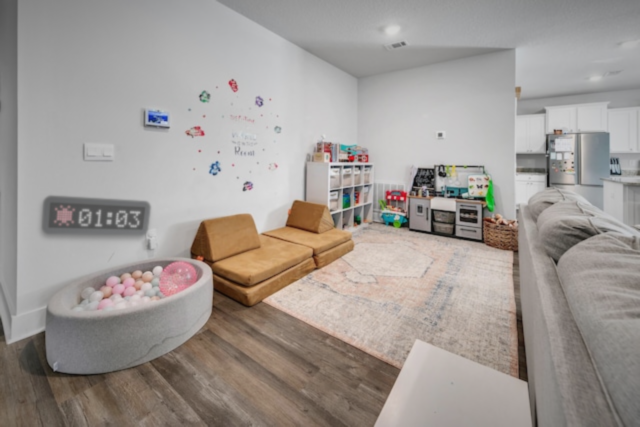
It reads 1,03
